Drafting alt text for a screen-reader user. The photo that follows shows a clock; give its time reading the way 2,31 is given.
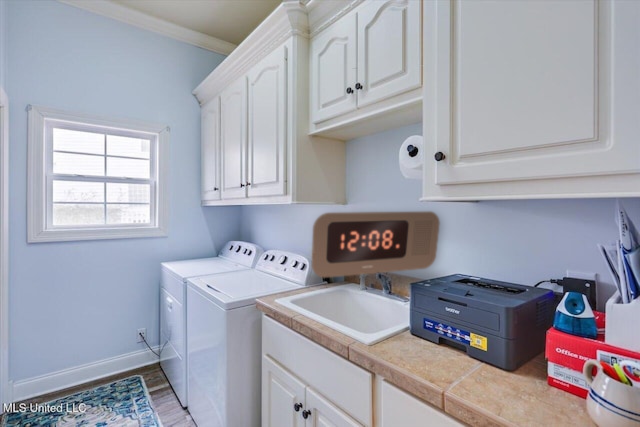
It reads 12,08
